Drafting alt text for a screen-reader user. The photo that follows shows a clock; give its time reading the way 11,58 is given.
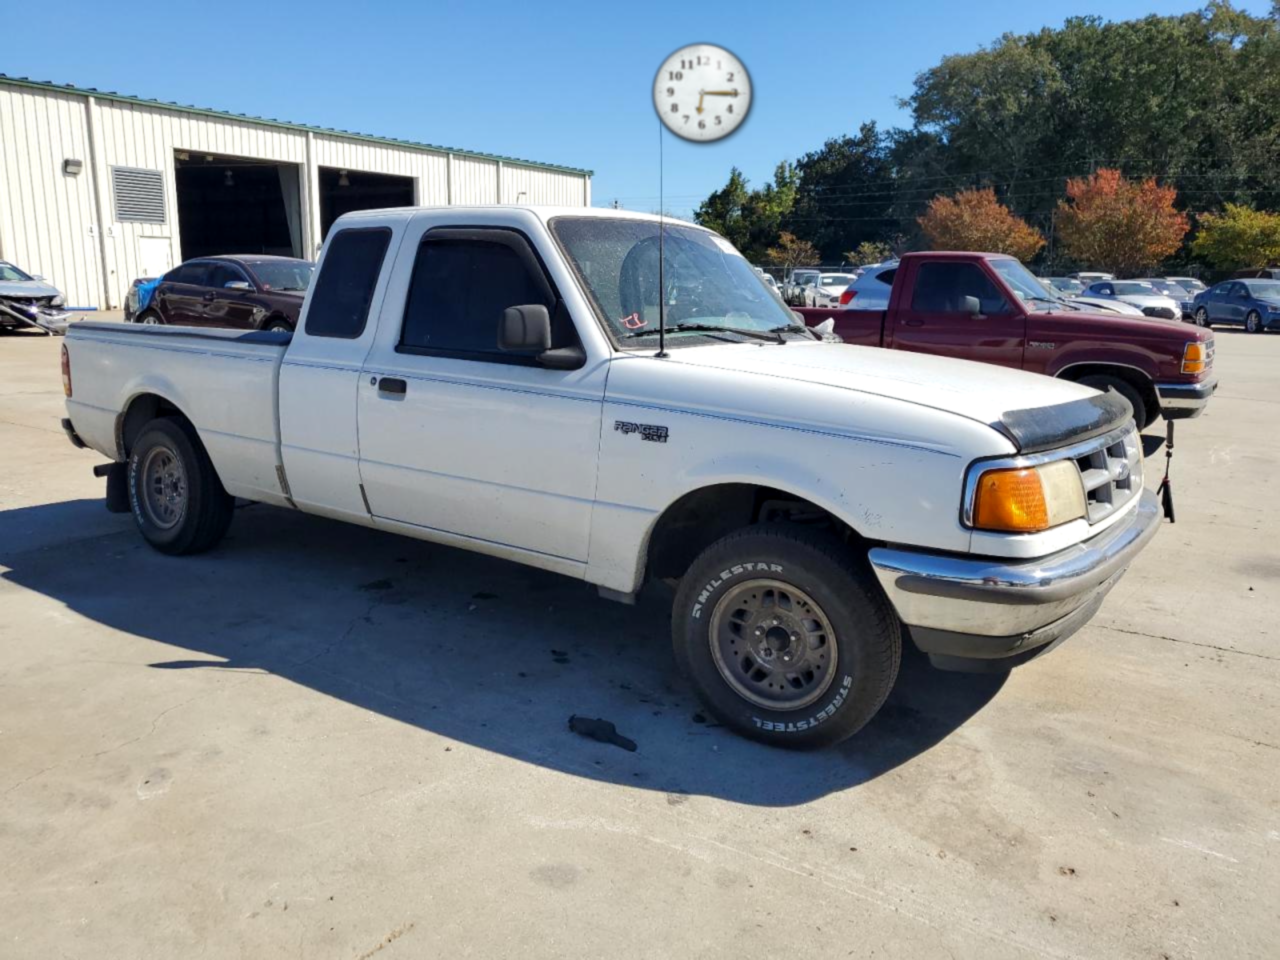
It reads 6,15
